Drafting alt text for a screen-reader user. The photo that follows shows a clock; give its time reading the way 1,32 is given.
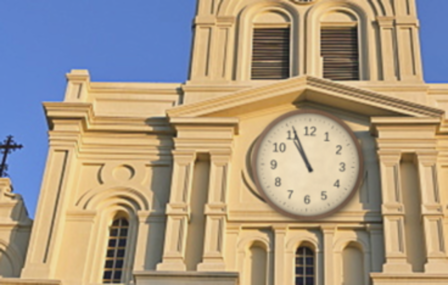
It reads 10,56
